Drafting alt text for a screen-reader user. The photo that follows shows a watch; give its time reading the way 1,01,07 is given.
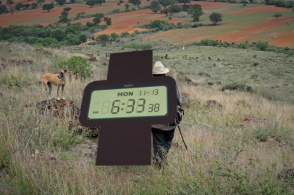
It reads 6,33,38
